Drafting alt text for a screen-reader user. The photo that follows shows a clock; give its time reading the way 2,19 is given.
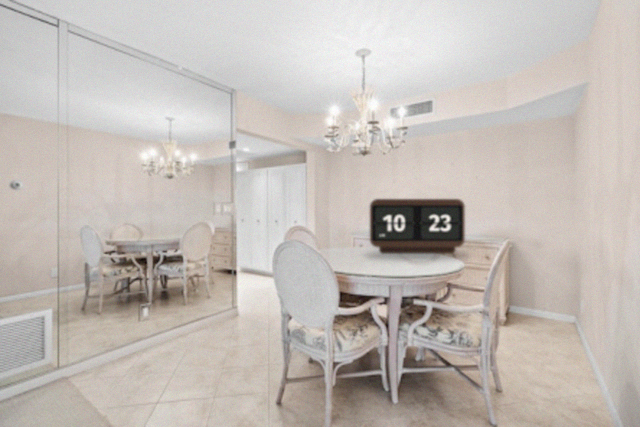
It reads 10,23
